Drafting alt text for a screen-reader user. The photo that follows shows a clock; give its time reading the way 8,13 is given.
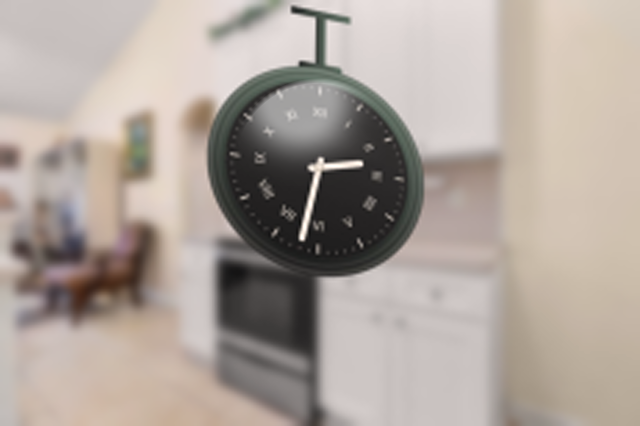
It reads 2,32
